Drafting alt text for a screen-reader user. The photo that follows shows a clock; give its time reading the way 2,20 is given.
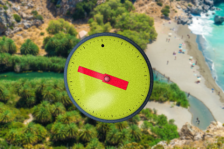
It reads 3,49
